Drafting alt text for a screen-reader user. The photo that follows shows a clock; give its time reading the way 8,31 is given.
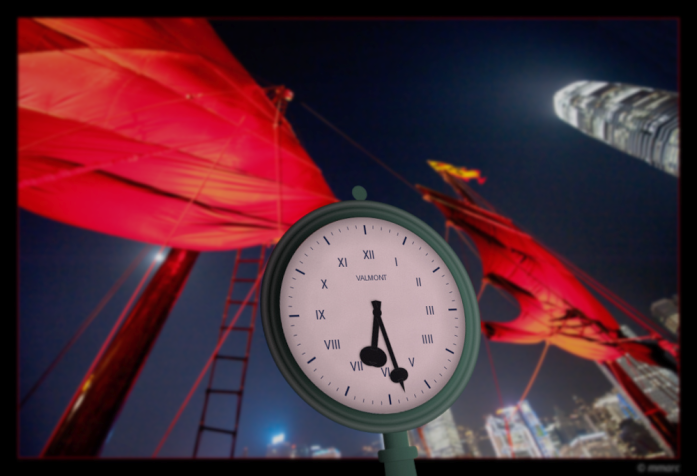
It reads 6,28
